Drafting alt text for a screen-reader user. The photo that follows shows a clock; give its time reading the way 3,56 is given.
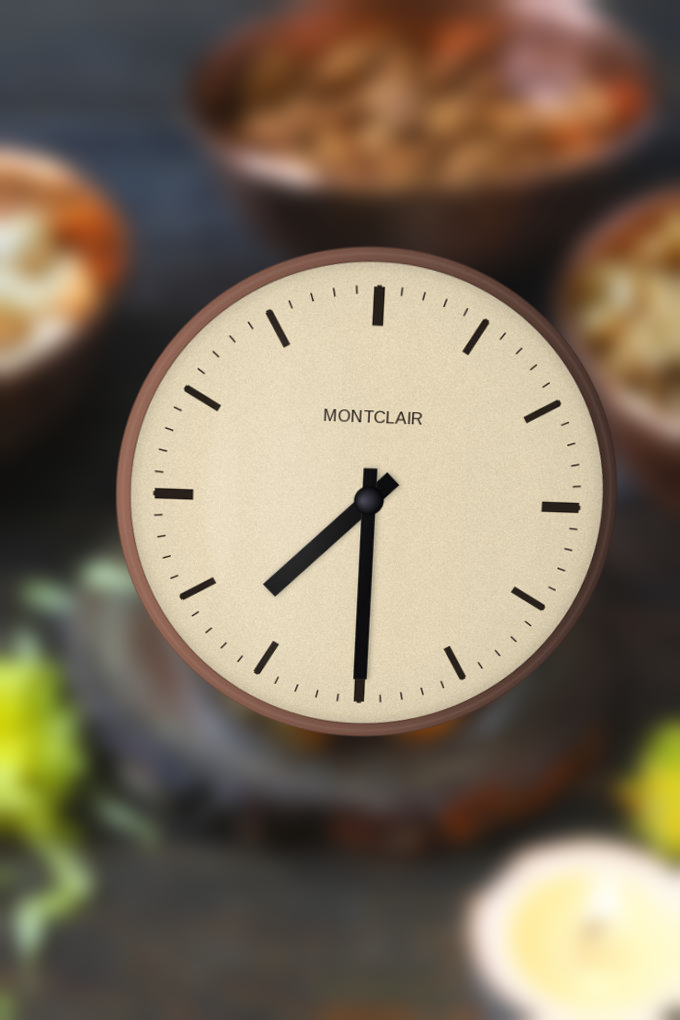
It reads 7,30
